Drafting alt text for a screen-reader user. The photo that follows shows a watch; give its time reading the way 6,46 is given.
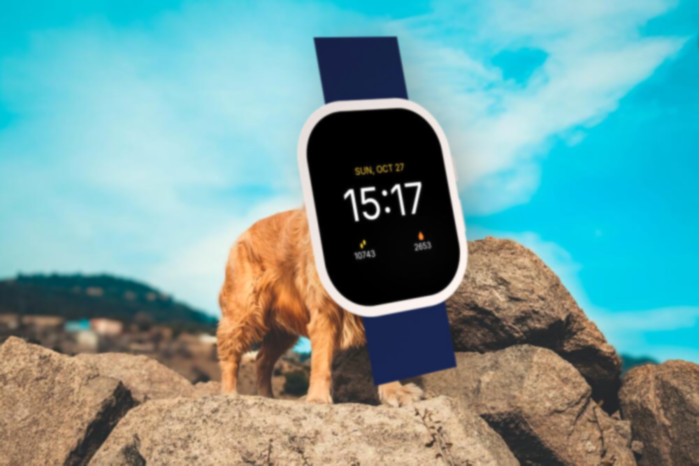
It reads 15,17
